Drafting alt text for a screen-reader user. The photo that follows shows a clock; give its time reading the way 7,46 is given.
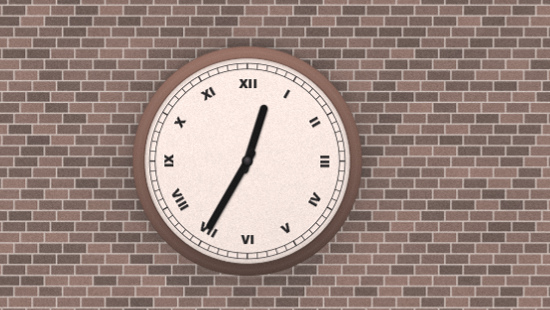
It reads 12,35
